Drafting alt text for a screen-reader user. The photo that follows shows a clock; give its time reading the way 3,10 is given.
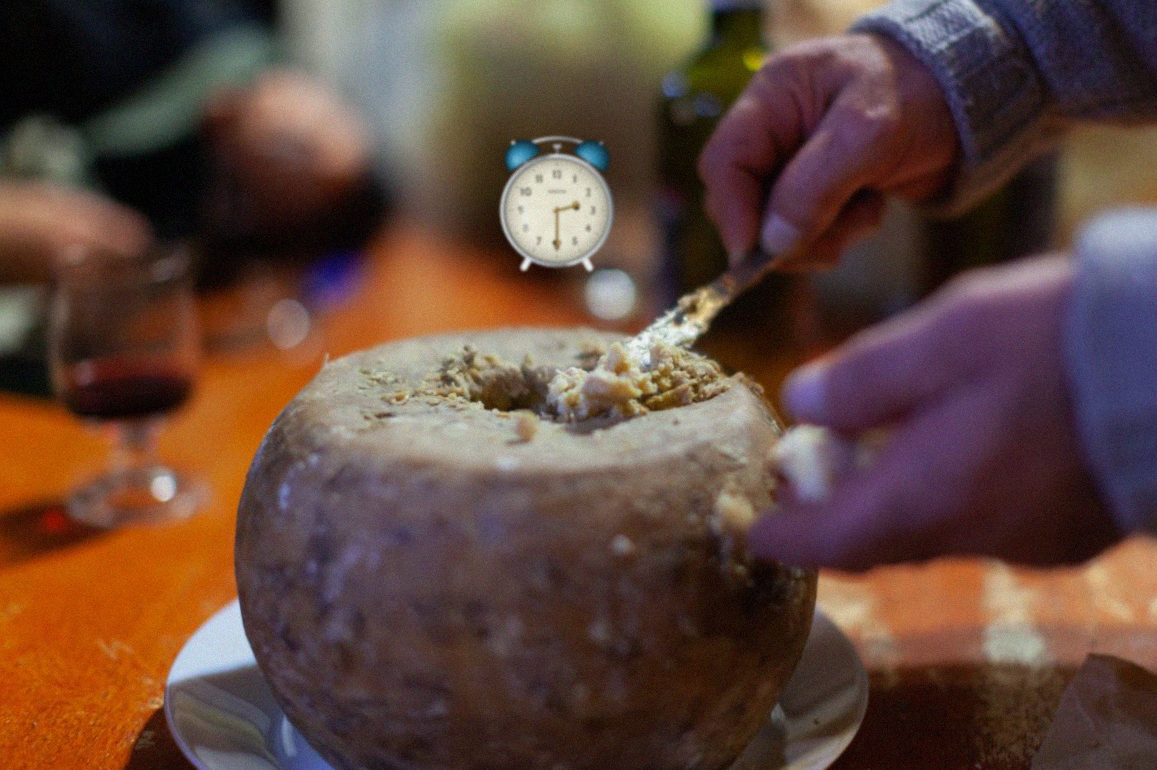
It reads 2,30
